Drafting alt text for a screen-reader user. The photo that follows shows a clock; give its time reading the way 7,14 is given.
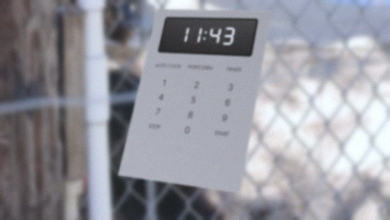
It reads 11,43
